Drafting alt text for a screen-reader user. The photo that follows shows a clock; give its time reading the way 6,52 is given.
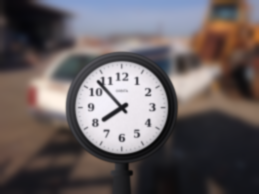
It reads 7,53
